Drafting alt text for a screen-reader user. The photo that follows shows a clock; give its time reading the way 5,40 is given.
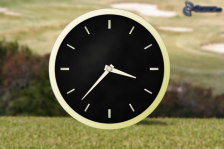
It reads 3,37
